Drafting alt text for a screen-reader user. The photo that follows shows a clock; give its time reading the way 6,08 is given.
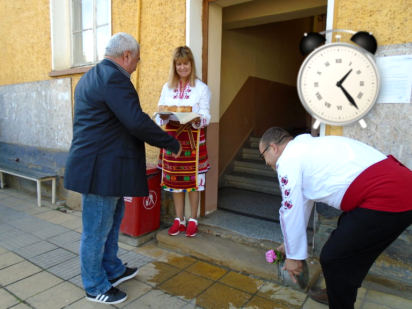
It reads 1,24
